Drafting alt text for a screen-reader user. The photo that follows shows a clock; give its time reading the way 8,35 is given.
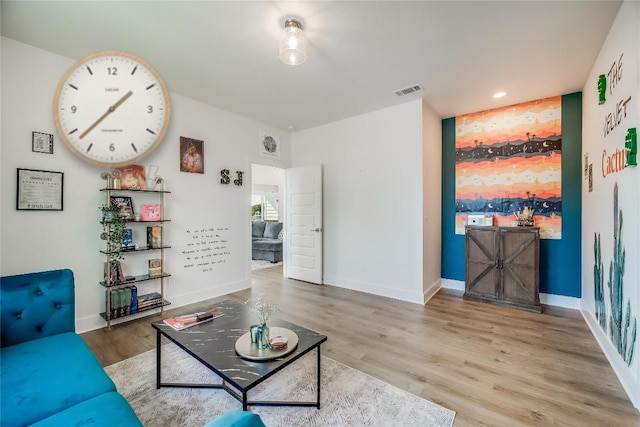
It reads 1,38
